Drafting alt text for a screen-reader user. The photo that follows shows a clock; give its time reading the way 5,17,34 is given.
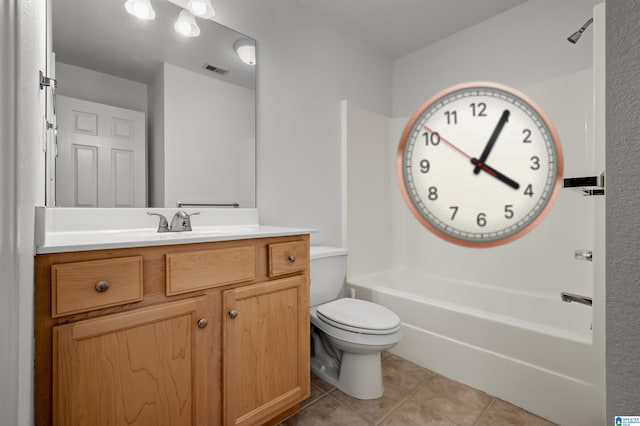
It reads 4,04,51
